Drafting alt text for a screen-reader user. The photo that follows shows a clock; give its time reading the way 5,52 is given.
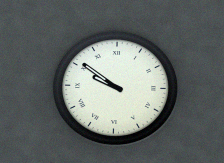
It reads 9,51
